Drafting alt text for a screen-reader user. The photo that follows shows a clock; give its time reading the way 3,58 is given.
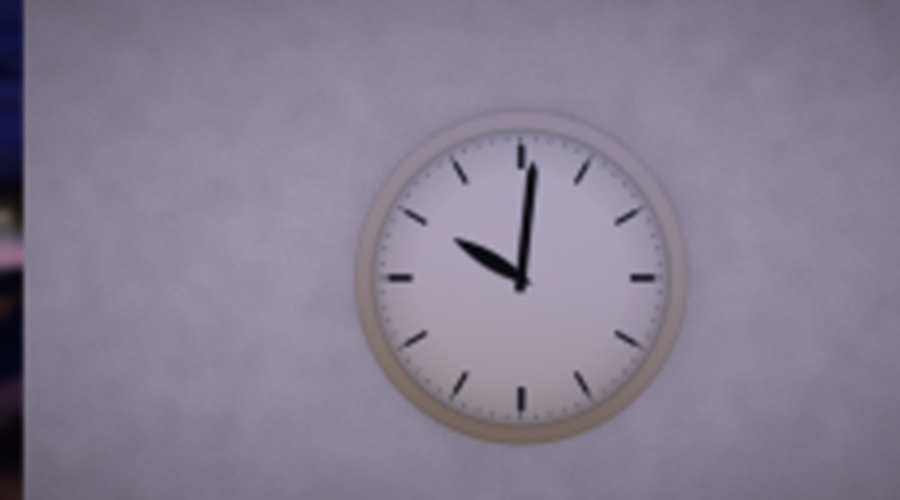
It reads 10,01
